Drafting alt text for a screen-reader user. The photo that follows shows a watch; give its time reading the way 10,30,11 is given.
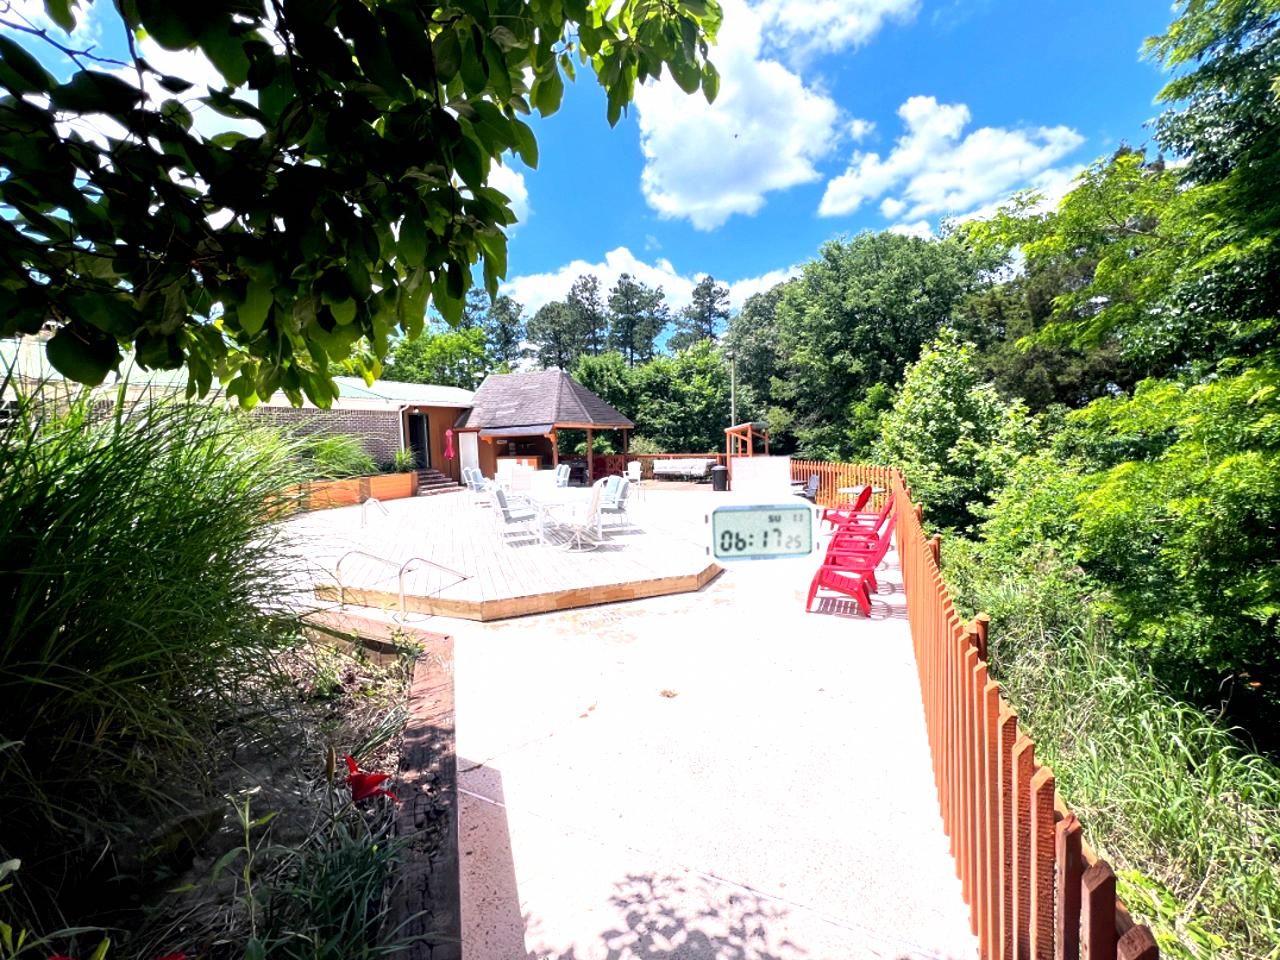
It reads 6,17,25
